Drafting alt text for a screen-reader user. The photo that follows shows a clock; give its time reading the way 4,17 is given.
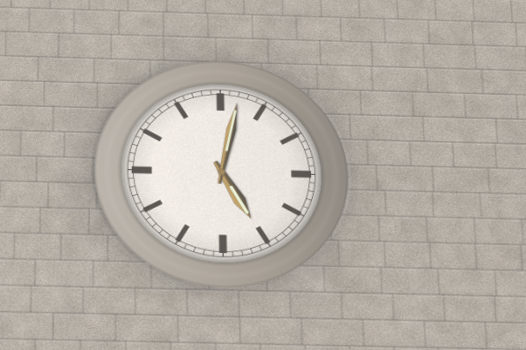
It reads 5,02
